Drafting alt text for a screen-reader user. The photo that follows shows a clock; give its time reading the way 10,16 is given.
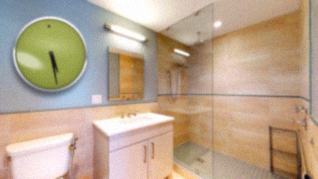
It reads 5,29
